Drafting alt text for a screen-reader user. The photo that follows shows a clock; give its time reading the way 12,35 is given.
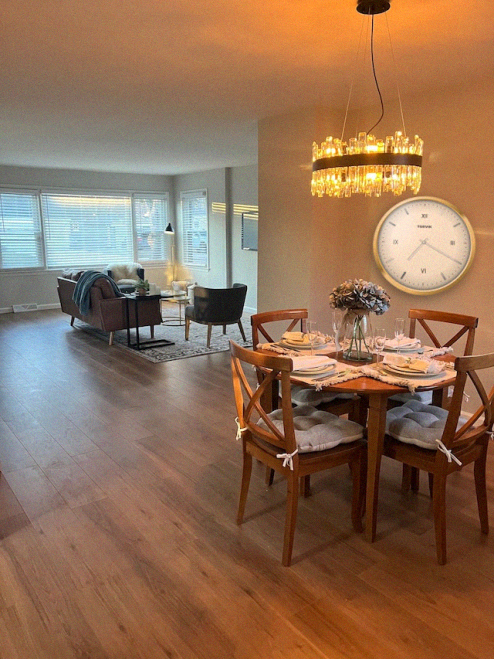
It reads 7,20
